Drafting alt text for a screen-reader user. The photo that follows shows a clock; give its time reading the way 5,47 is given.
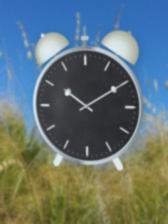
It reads 10,10
